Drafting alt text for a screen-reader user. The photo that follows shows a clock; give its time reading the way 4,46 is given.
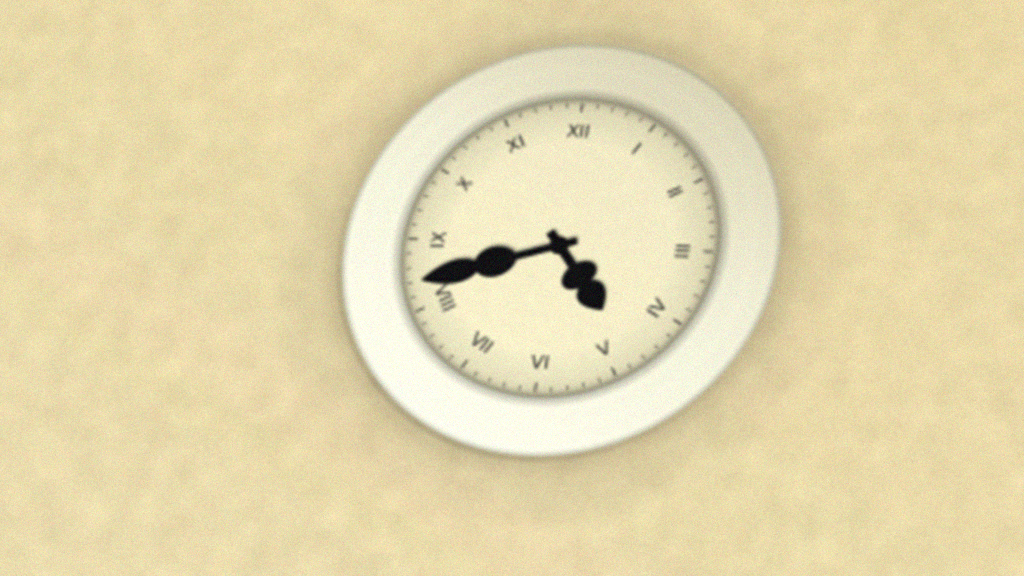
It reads 4,42
